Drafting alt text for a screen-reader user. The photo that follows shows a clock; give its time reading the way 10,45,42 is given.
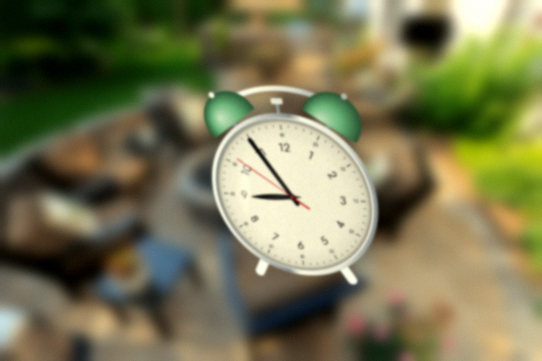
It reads 8,54,51
